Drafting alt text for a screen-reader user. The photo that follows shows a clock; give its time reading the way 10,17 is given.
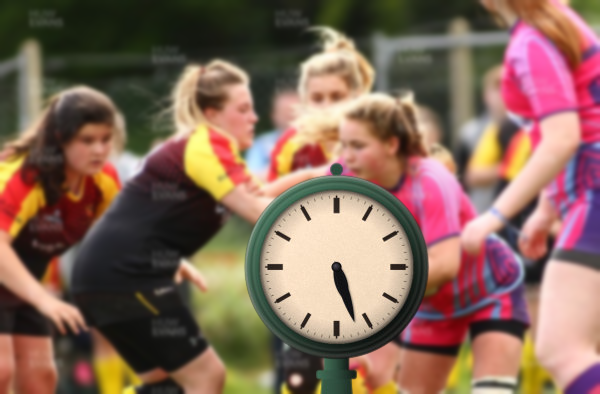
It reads 5,27
